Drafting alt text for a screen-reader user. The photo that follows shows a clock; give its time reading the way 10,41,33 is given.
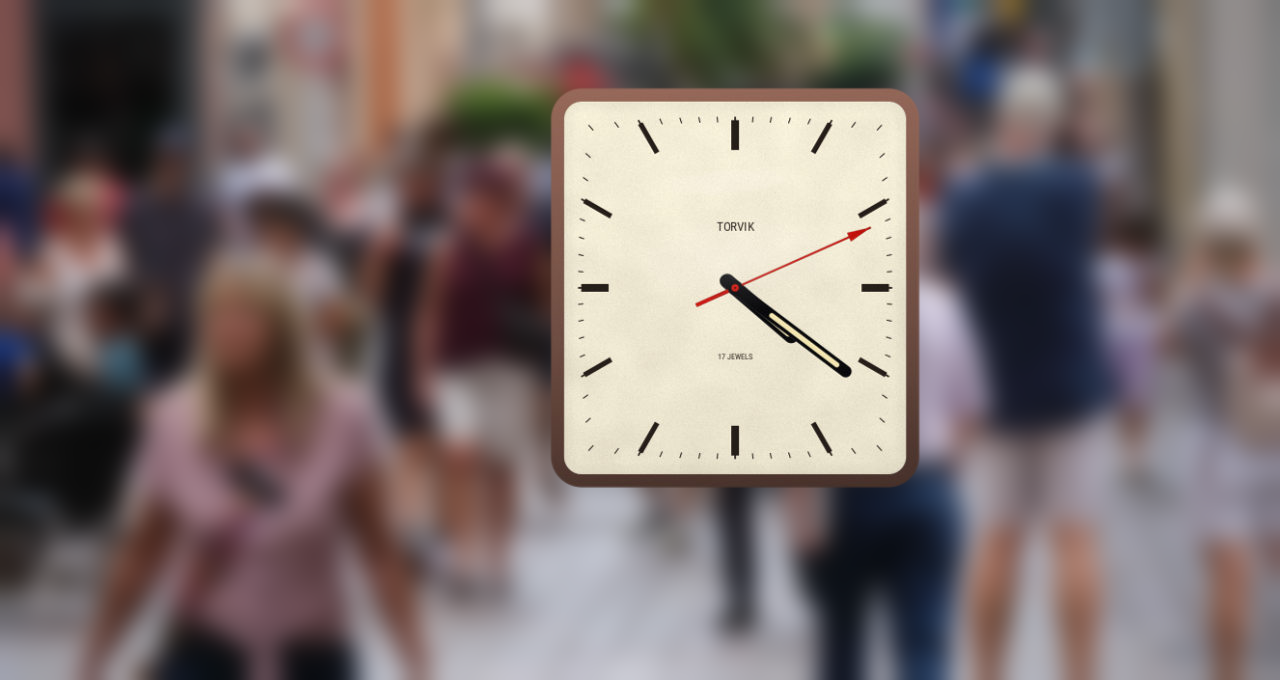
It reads 4,21,11
